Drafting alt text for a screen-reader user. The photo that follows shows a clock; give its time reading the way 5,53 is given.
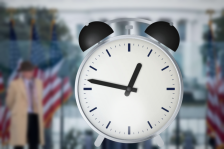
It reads 12,47
